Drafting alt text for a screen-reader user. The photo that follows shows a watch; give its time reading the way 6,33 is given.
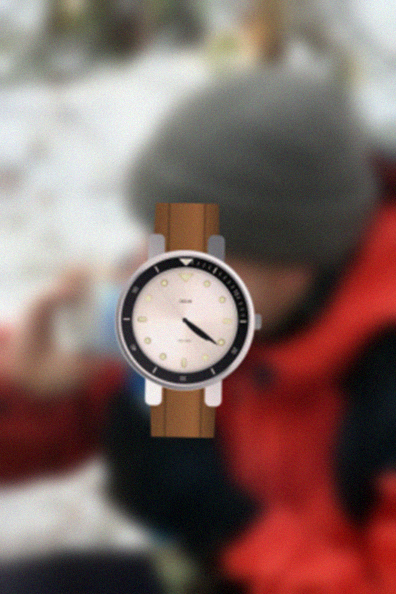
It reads 4,21
